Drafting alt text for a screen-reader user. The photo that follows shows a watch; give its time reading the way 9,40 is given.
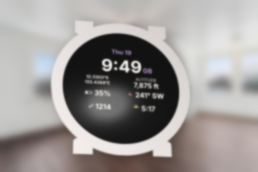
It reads 9,49
